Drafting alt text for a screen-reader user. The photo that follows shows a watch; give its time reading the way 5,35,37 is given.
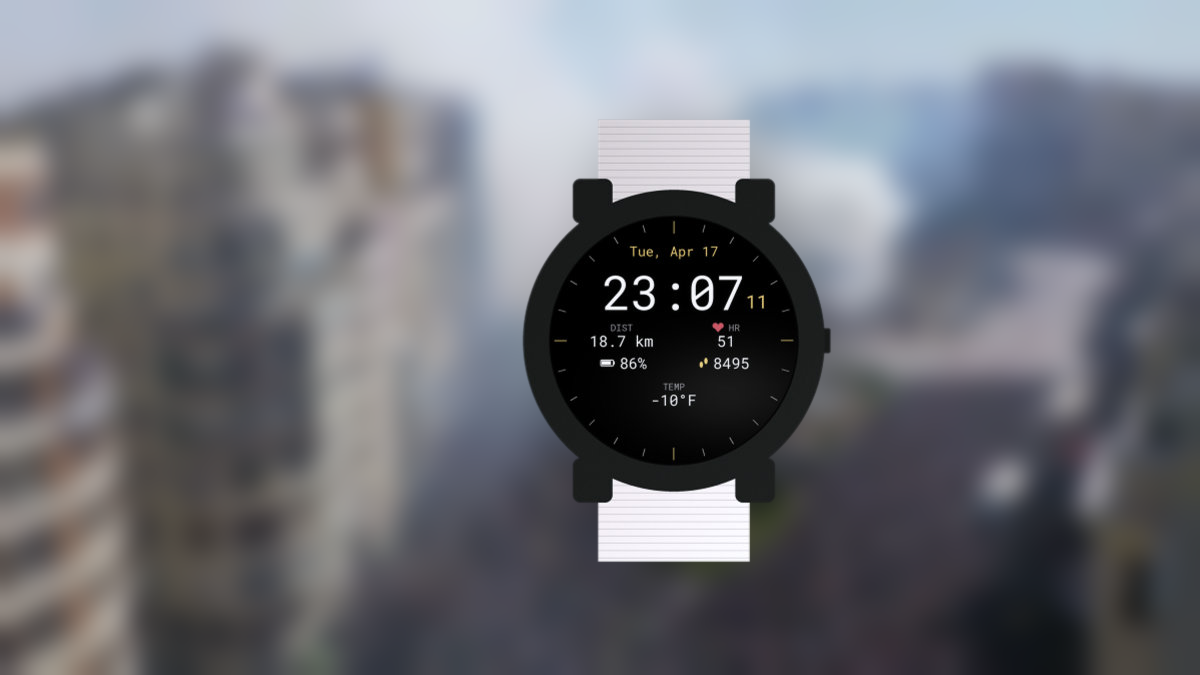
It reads 23,07,11
